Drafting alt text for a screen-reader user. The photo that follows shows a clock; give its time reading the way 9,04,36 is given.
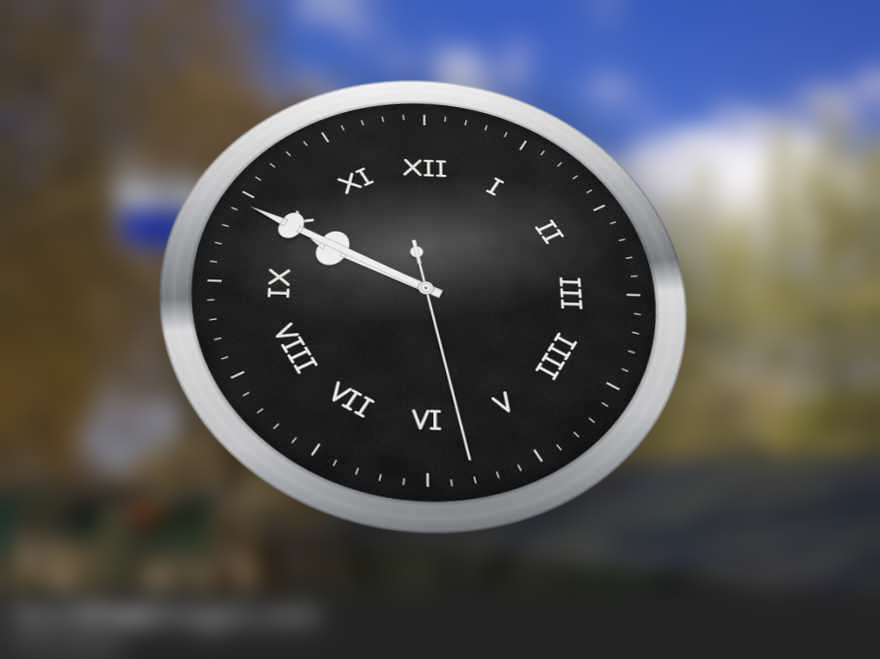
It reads 9,49,28
